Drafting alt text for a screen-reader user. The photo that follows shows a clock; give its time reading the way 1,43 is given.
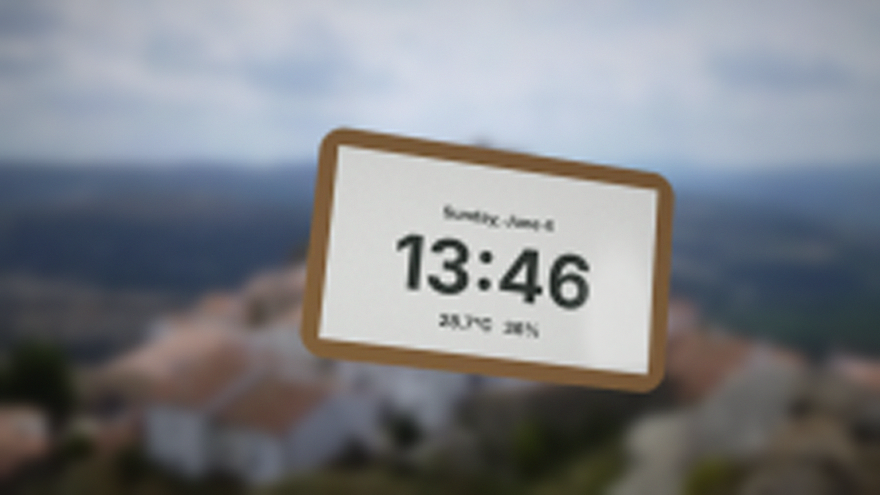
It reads 13,46
